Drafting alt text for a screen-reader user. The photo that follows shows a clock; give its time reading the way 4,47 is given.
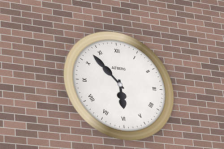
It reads 5,53
